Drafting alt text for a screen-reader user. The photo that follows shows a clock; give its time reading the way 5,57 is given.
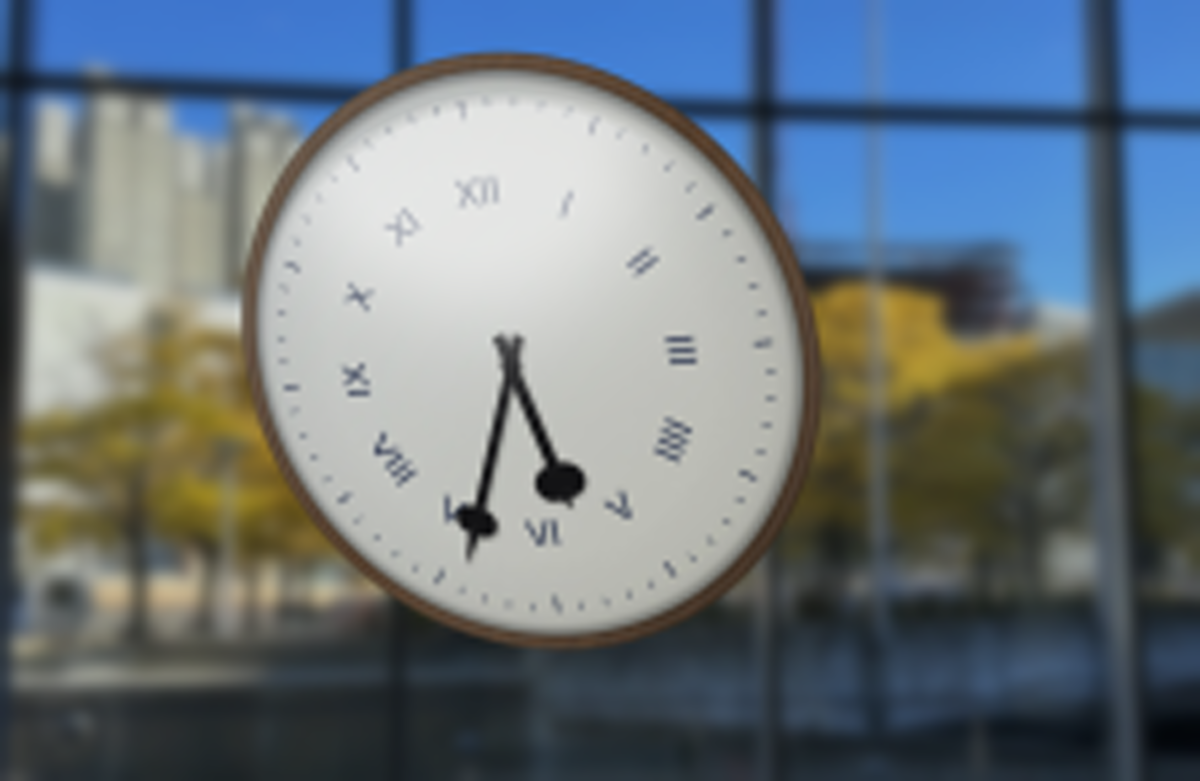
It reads 5,34
